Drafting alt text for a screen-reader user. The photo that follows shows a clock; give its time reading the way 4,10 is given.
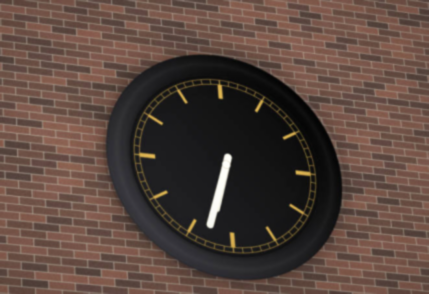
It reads 6,33
